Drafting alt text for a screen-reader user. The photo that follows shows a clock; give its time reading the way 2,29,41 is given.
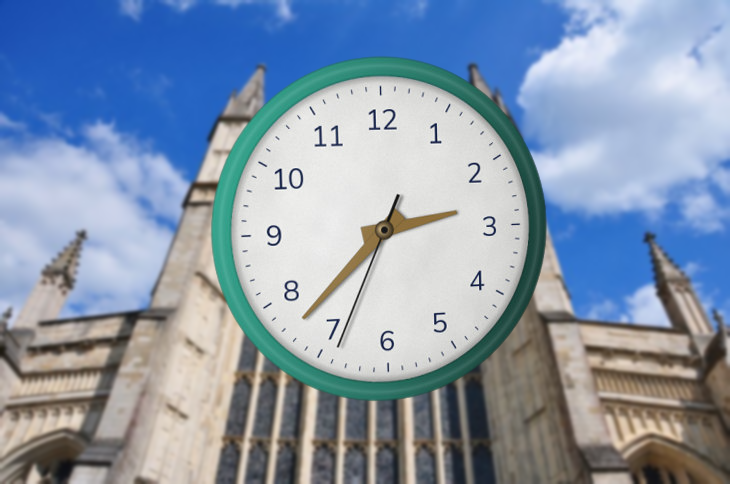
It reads 2,37,34
